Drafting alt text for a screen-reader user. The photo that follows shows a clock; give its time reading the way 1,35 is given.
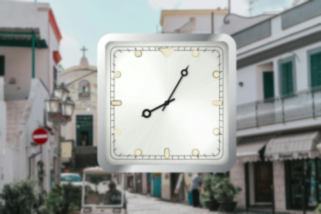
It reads 8,05
